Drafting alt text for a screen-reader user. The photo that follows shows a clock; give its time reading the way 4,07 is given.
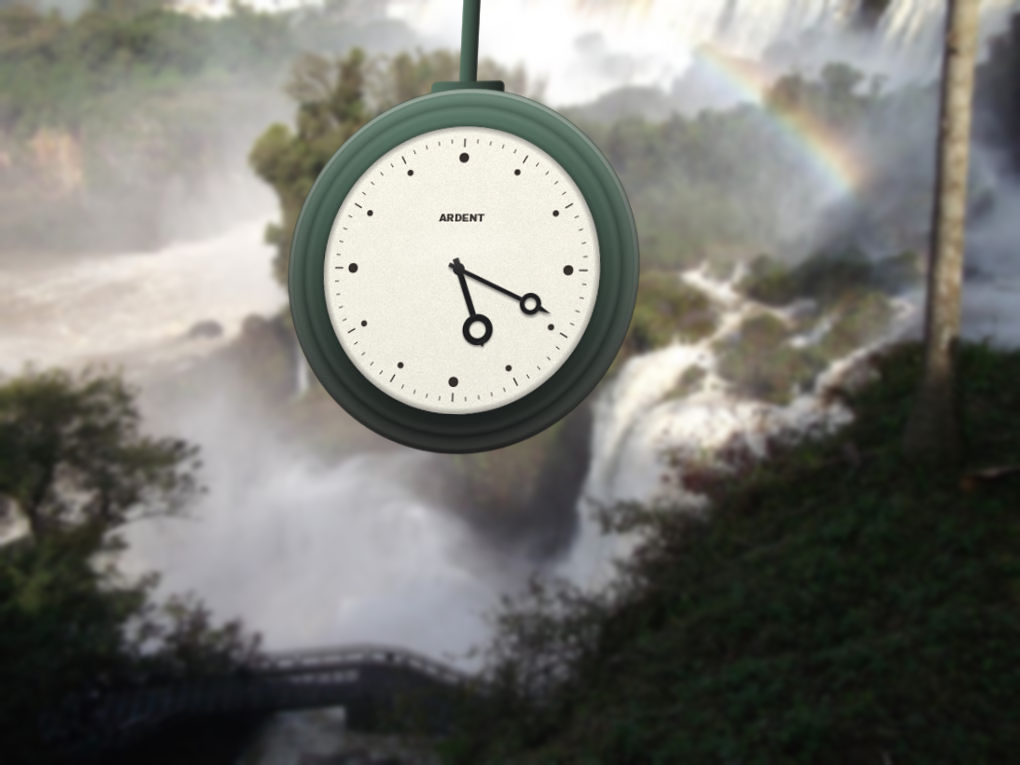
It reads 5,19
